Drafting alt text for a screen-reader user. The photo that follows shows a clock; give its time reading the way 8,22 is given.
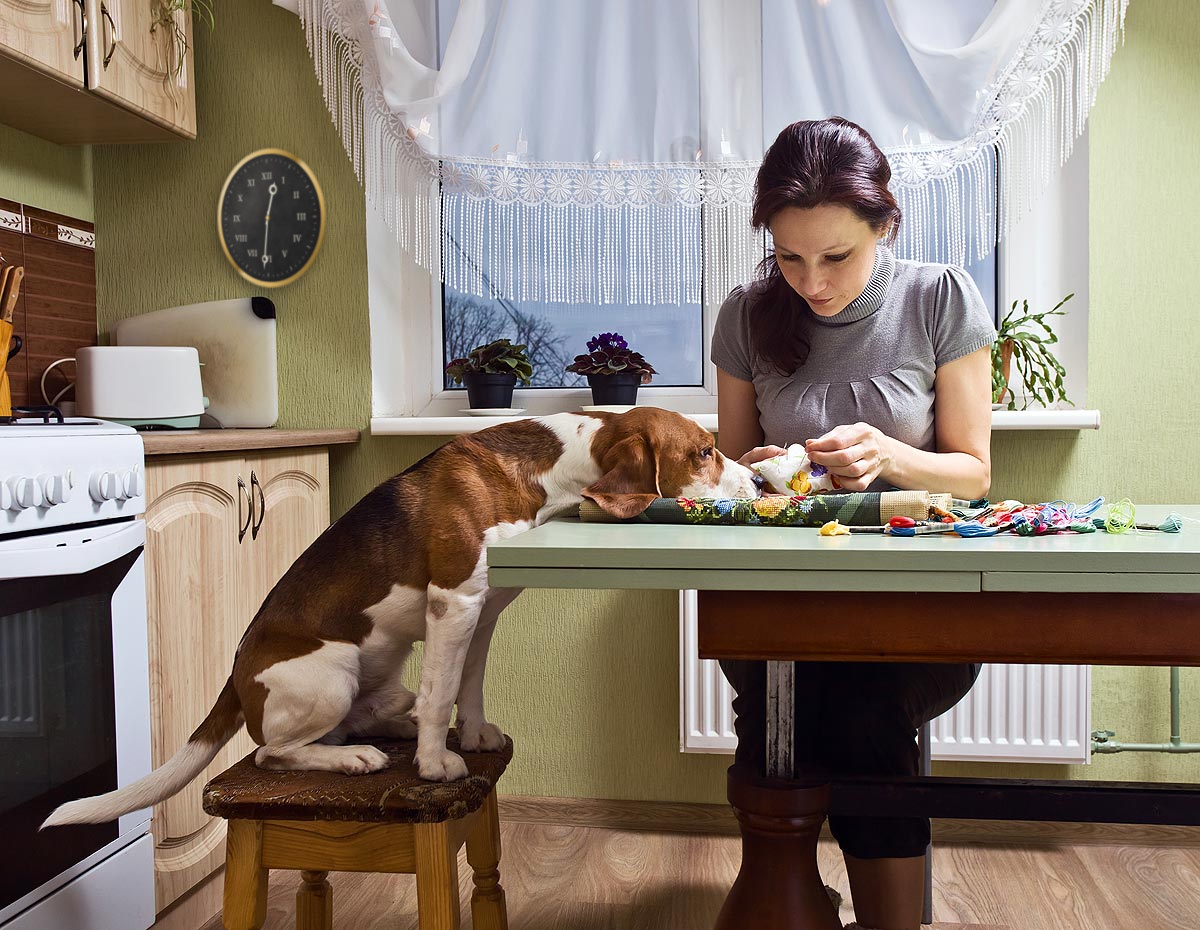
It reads 12,31
